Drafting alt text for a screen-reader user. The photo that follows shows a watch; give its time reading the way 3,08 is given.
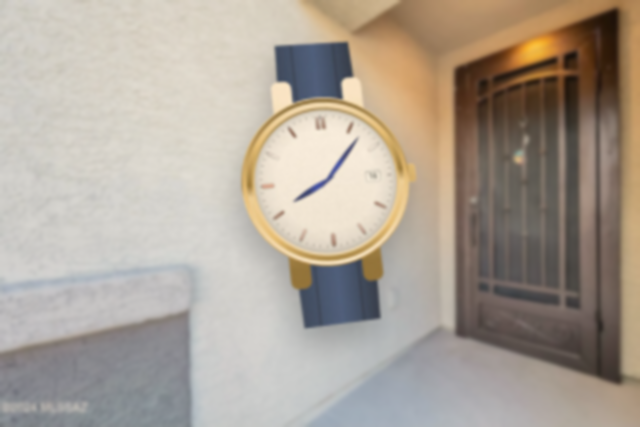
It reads 8,07
